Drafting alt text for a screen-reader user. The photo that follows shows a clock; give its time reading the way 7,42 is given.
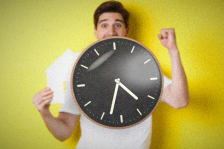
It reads 4,33
